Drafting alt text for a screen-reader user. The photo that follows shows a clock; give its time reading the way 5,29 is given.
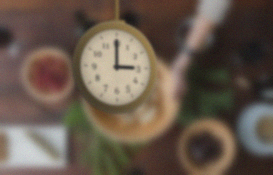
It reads 3,00
